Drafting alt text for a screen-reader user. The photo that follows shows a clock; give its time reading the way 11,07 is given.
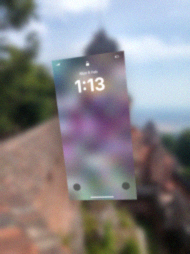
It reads 1,13
